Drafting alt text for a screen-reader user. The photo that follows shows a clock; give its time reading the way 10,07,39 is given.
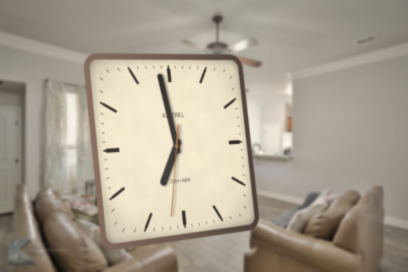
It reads 6,58,32
